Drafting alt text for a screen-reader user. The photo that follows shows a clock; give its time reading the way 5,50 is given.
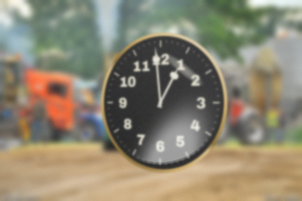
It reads 12,59
